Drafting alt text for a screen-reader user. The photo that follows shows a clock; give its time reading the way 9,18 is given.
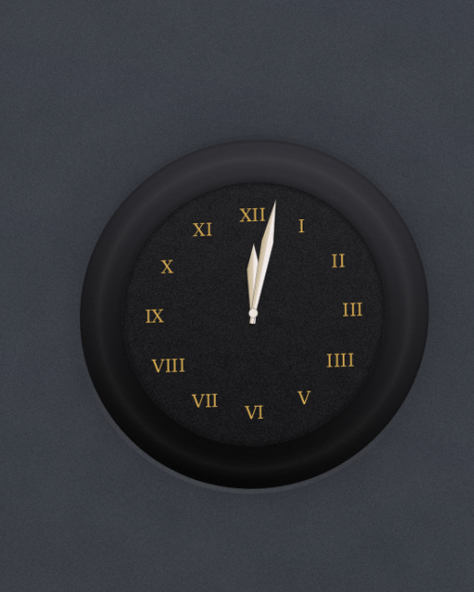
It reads 12,02
